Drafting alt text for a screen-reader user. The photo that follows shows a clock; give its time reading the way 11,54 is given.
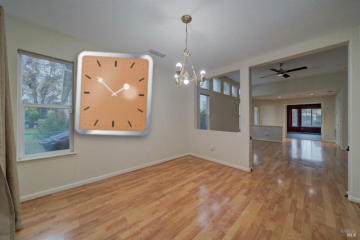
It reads 1,52
